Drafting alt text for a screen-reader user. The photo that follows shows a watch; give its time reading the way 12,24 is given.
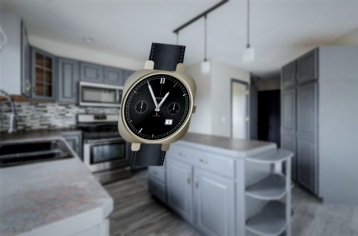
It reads 12,55
